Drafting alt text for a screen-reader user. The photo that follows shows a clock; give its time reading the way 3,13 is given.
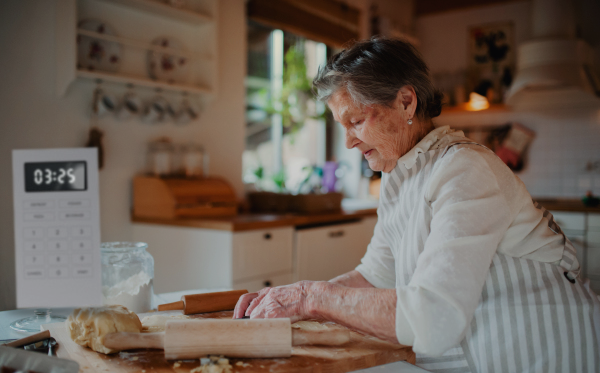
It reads 3,25
